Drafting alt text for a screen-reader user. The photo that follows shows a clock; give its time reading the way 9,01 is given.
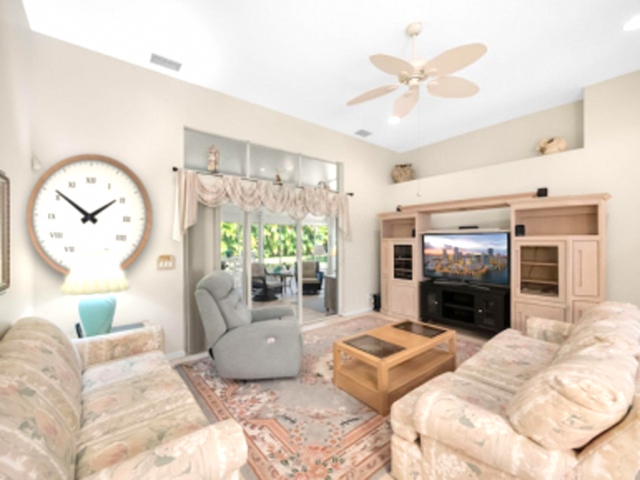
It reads 1,51
